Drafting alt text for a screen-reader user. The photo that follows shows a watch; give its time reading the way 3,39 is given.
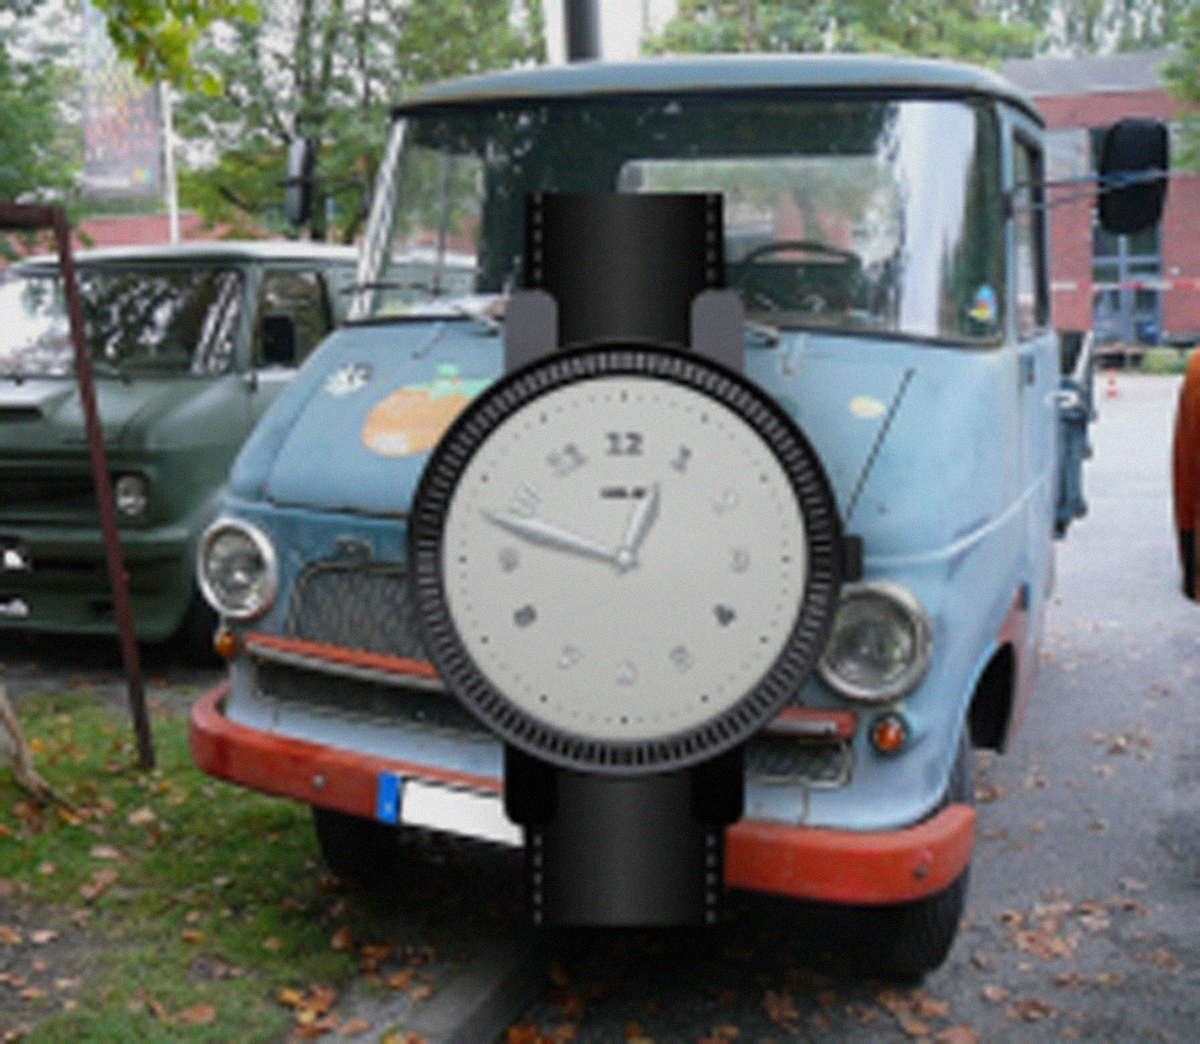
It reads 12,48
